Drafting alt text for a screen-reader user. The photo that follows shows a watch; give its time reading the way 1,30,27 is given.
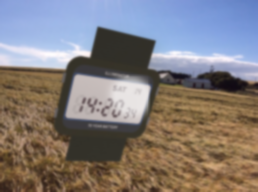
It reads 14,20,34
